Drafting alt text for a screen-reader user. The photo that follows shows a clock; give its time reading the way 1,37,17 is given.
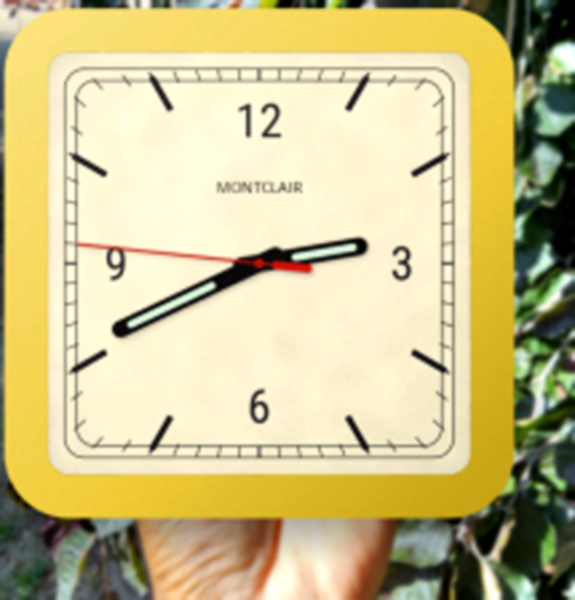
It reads 2,40,46
